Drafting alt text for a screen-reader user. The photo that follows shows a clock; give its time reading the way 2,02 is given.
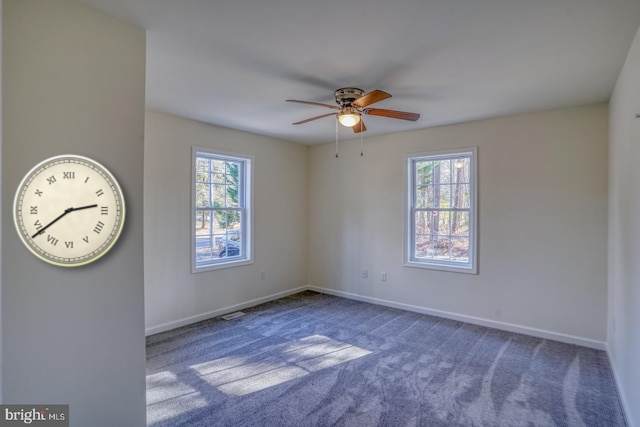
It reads 2,39
